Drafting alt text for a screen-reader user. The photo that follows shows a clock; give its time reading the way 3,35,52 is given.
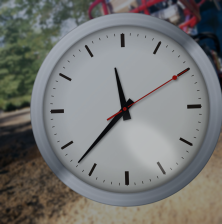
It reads 11,37,10
